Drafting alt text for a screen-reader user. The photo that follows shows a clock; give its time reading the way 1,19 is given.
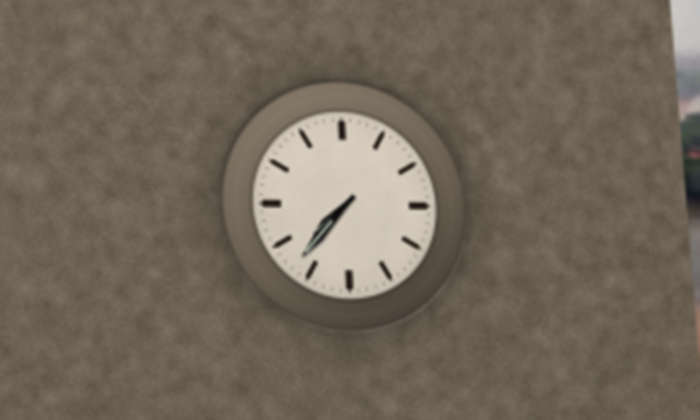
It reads 7,37
